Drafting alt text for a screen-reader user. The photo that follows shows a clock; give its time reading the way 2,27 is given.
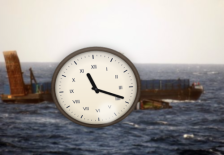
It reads 11,19
